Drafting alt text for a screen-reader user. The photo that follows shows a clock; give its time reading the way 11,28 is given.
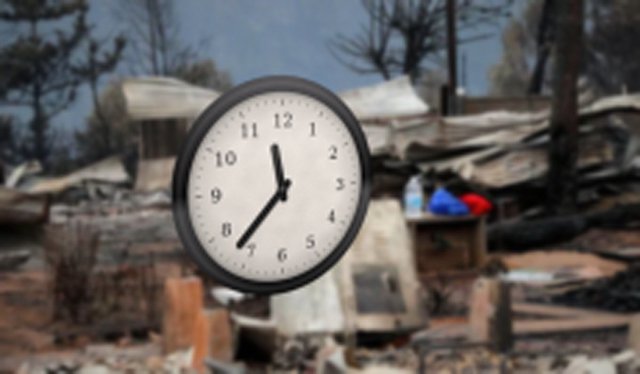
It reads 11,37
